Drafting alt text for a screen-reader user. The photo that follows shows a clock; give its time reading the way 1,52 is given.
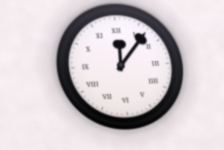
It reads 12,07
